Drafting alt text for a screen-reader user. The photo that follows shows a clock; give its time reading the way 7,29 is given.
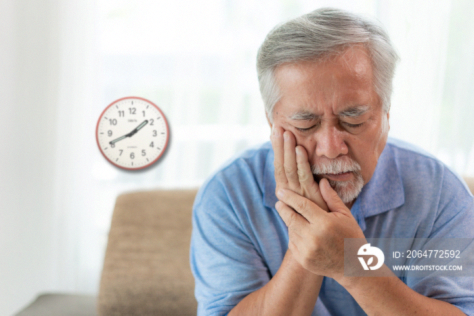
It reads 1,41
